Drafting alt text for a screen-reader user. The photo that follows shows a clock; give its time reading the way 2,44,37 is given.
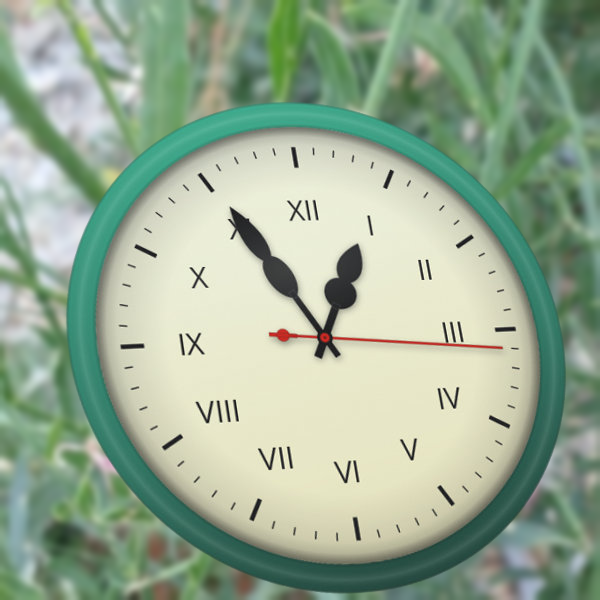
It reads 12,55,16
